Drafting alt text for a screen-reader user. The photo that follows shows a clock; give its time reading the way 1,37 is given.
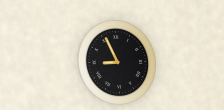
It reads 8,56
